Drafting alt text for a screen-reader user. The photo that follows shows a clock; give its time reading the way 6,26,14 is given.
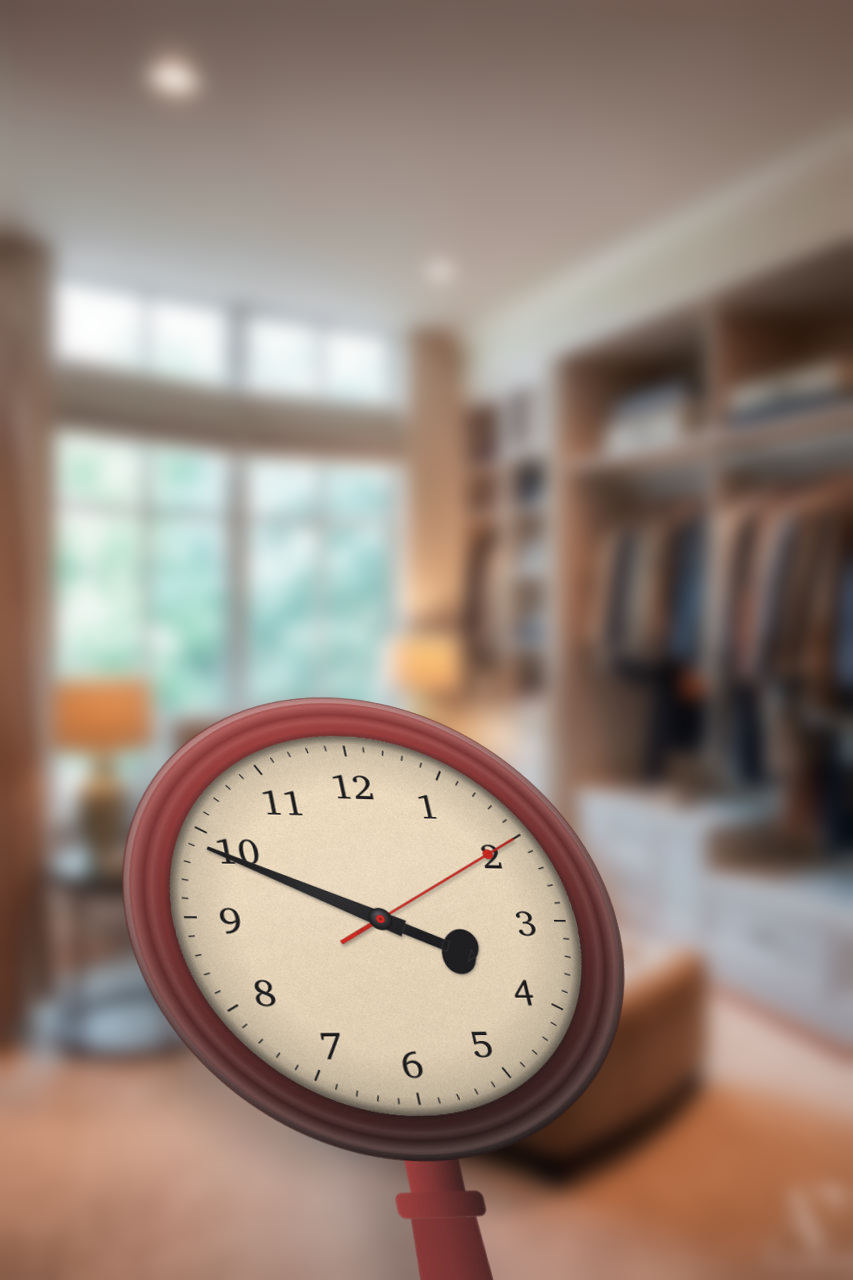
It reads 3,49,10
